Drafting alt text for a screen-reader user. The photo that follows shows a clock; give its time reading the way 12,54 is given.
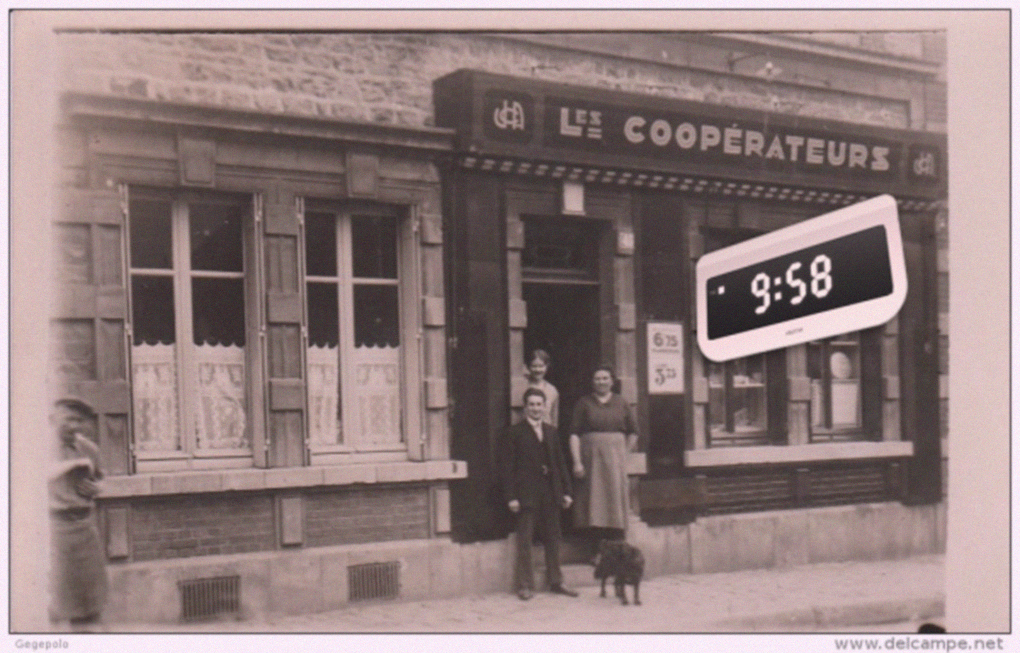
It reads 9,58
